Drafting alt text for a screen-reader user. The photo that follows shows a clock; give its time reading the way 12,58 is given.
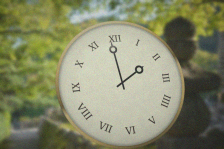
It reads 1,59
